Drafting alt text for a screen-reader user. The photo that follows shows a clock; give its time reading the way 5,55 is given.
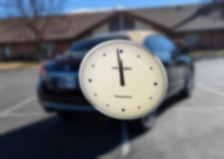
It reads 11,59
